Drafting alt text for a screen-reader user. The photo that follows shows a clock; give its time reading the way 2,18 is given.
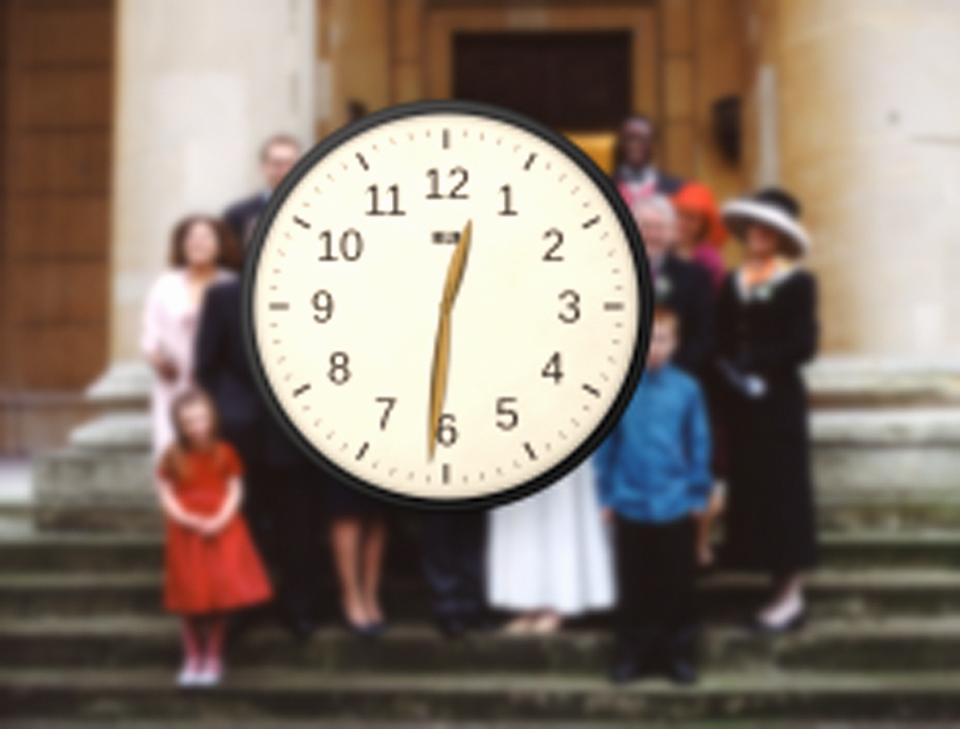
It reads 12,31
